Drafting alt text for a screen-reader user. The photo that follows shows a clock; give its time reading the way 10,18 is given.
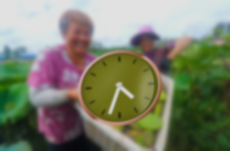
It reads 4,33
